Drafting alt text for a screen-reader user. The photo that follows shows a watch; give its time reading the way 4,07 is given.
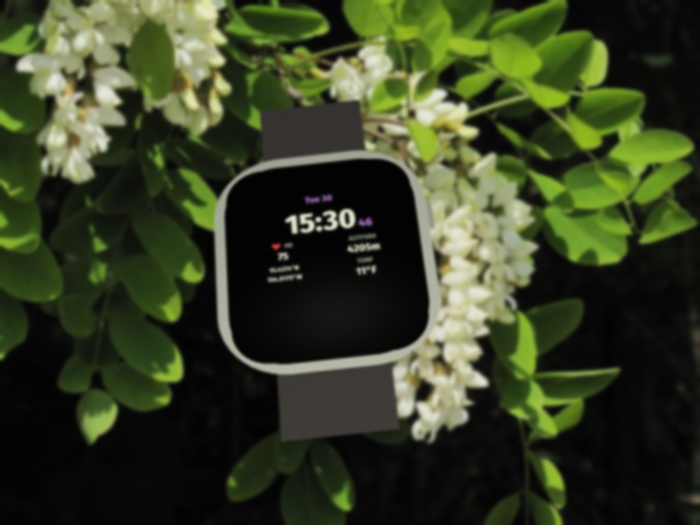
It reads 15,30
